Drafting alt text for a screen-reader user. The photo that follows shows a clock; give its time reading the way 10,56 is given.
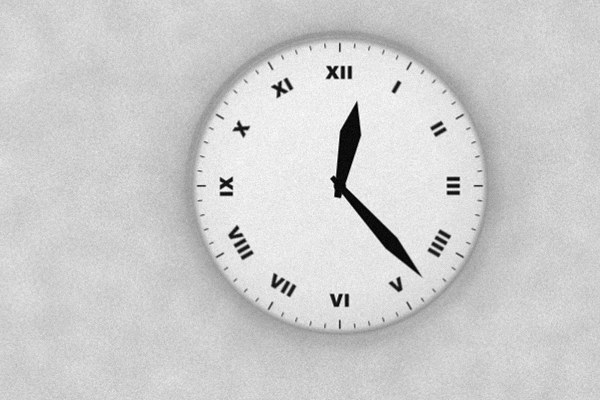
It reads 12,23
